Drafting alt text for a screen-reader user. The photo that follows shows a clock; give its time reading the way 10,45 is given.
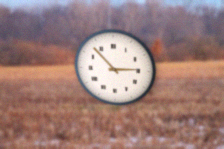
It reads 2,53
